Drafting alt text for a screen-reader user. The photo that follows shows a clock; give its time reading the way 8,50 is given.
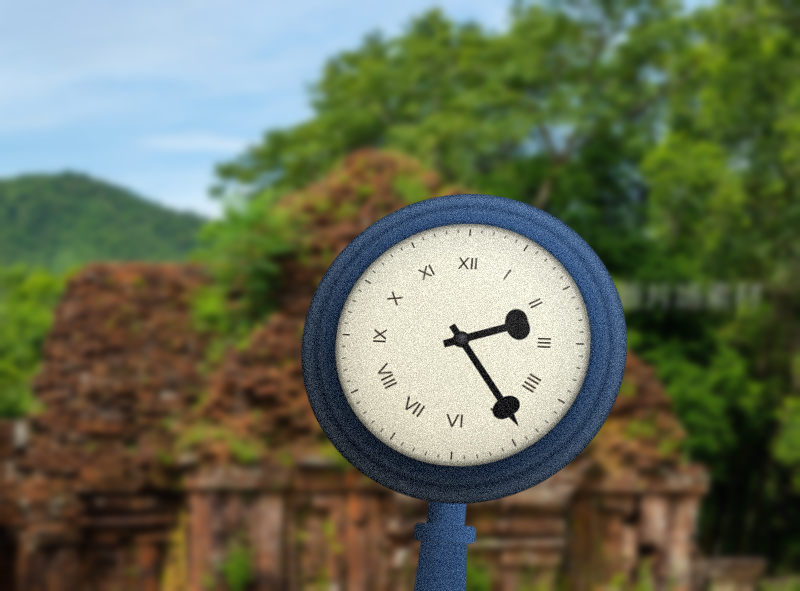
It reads 2,24
